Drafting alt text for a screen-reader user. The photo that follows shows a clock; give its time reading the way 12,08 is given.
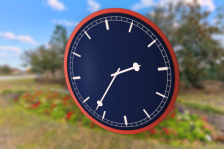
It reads 2,37
